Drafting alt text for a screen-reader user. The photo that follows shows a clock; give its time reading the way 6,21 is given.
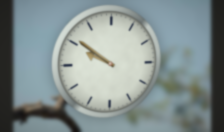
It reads 9,51
